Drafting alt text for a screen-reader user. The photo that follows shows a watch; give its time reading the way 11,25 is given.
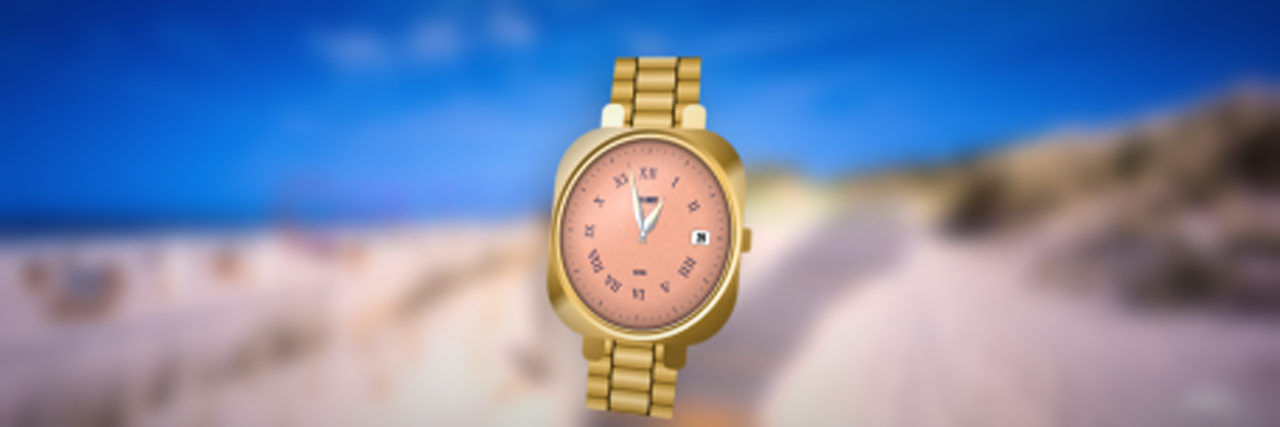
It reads 12,57
